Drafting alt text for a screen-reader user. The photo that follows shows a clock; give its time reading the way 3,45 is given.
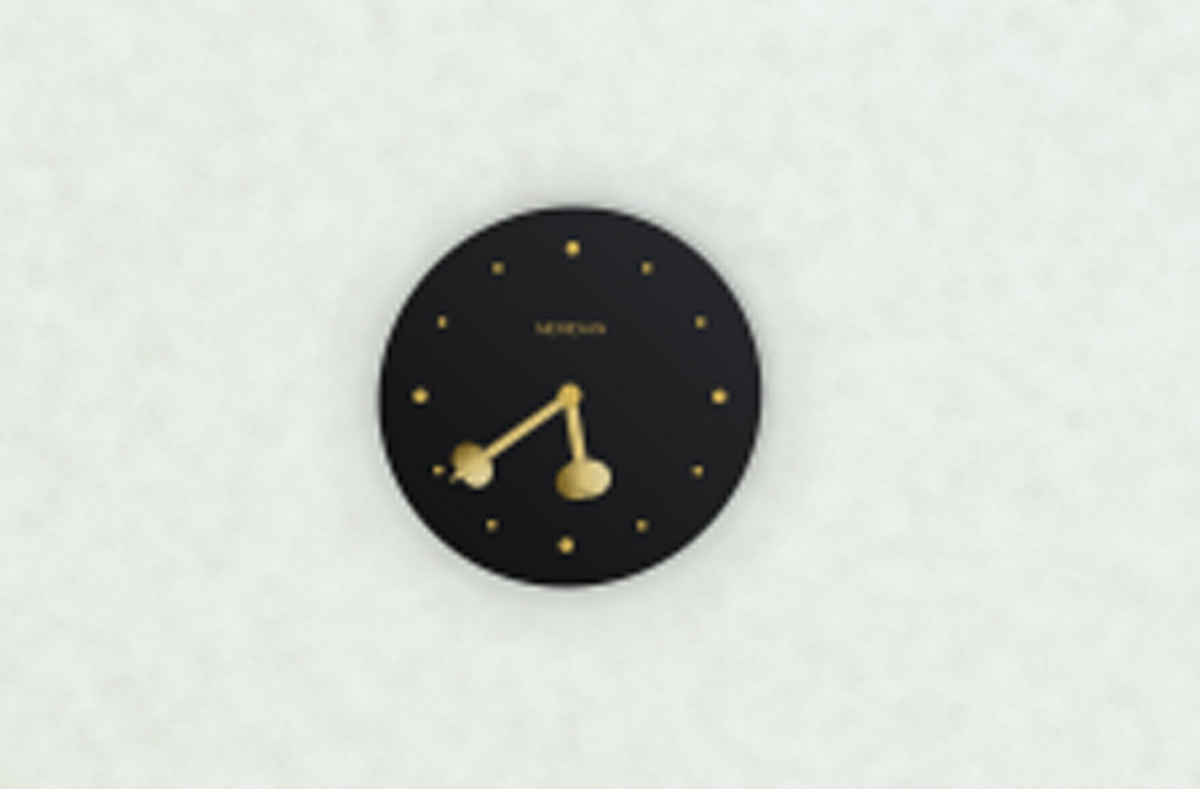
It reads 5,39
